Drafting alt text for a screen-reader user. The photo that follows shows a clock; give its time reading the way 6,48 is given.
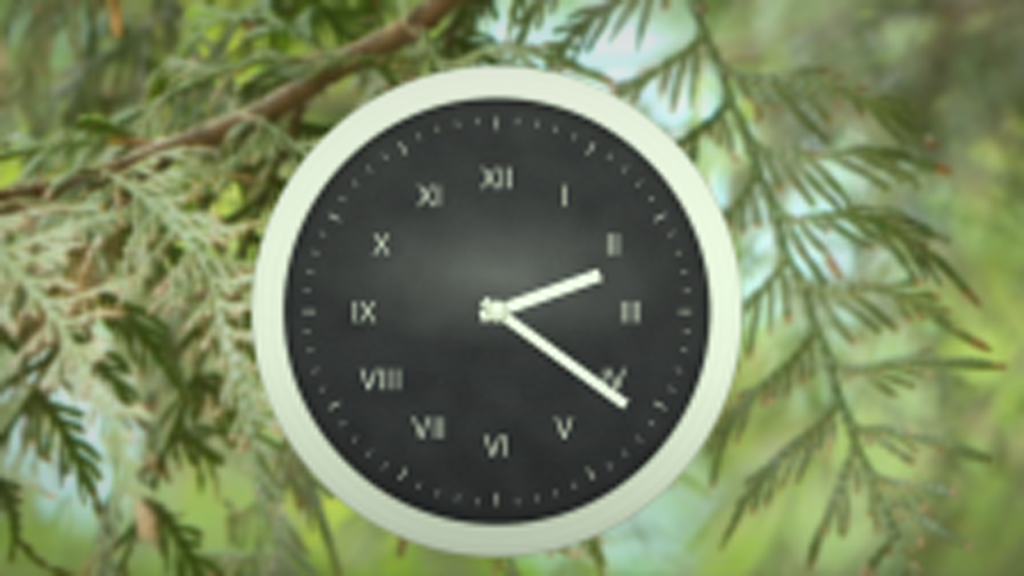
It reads 2,21
